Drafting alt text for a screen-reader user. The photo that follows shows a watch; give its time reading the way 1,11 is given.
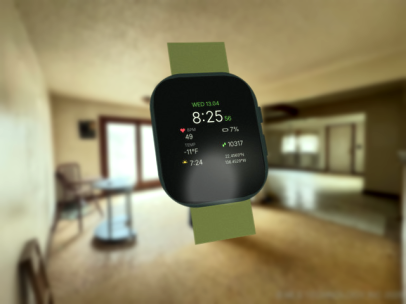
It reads 8,25
